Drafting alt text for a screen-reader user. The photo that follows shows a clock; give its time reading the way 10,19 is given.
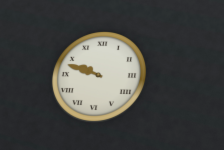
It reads 9,48
